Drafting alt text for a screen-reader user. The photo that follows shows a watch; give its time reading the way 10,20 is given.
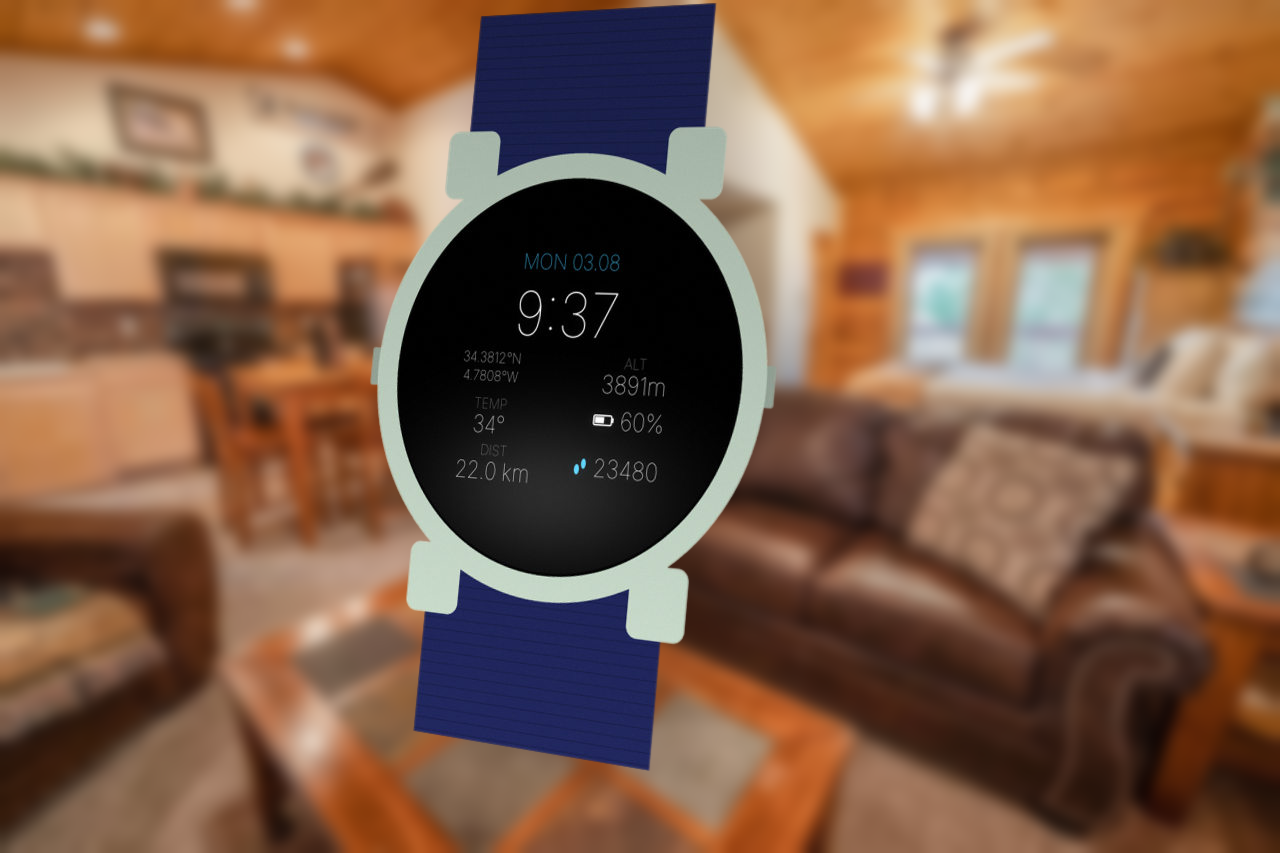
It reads 9,37
